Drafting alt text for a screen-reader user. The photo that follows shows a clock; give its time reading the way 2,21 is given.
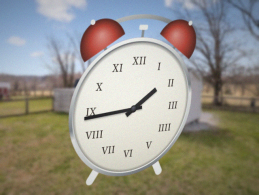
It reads 1,44
